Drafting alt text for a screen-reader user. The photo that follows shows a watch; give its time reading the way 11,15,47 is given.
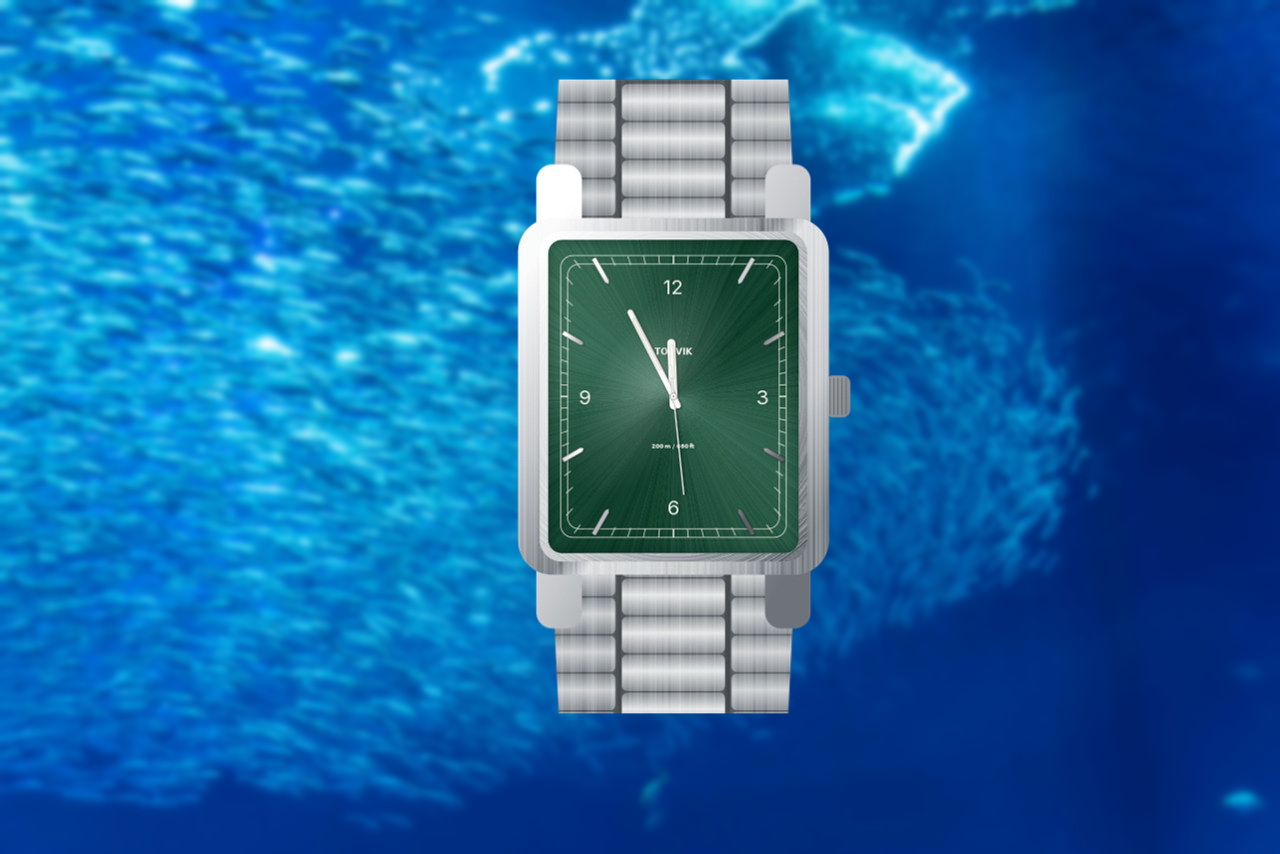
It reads 11,55,29
